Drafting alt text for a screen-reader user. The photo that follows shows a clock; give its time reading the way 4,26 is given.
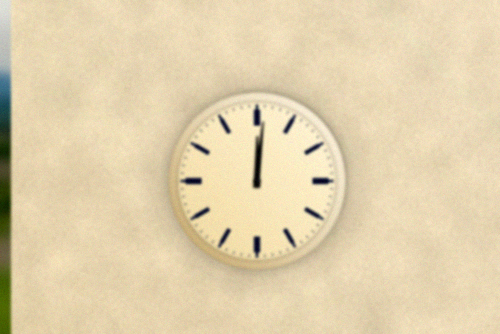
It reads 12,01
